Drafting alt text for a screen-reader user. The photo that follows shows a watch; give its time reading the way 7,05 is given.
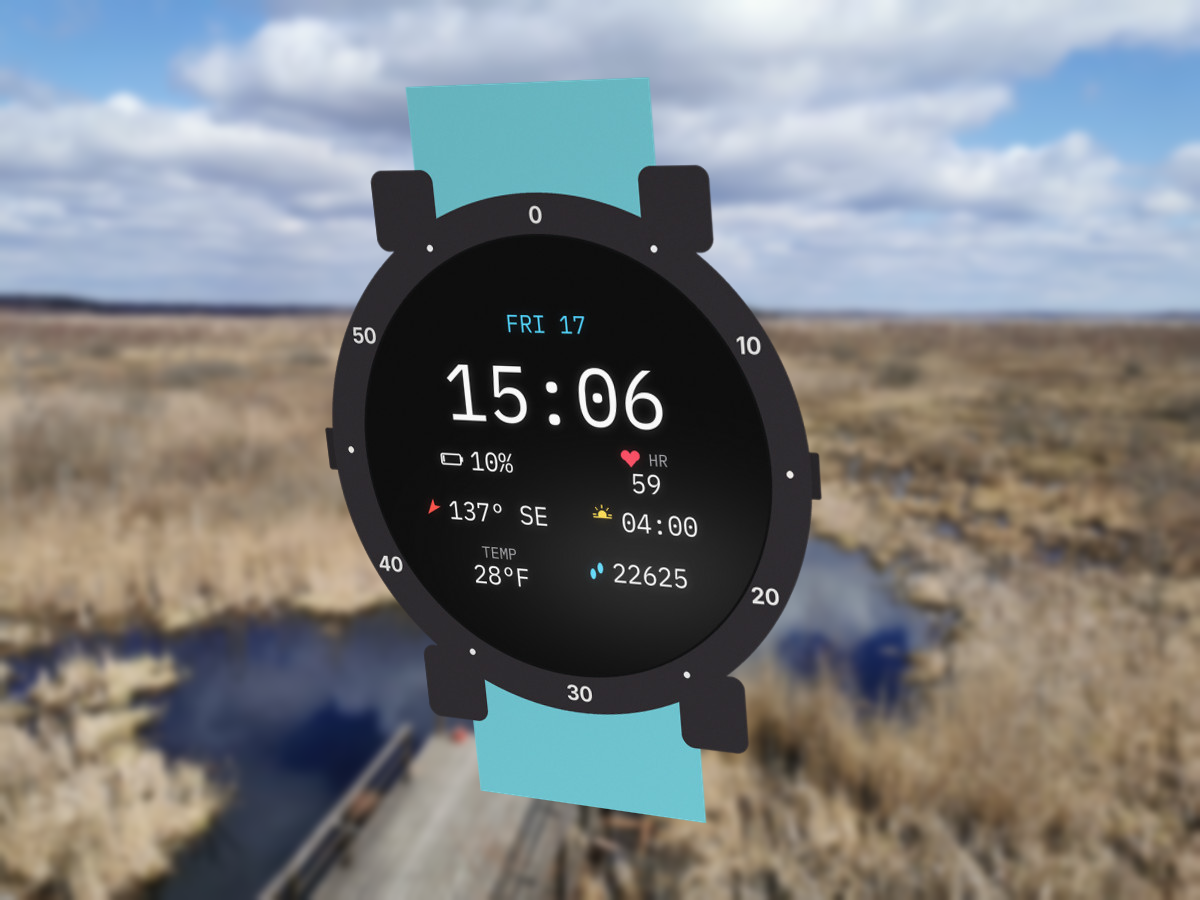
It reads 15,06
